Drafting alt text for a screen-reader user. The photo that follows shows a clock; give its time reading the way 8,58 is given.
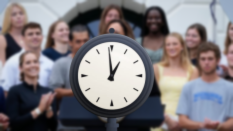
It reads 12,59
